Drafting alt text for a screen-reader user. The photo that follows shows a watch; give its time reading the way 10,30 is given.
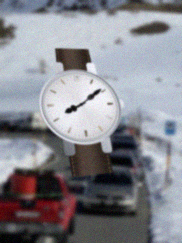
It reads 8,09
